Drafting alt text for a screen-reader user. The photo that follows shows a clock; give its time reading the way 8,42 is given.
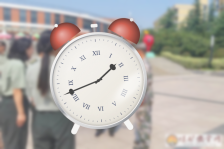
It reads 1,42
